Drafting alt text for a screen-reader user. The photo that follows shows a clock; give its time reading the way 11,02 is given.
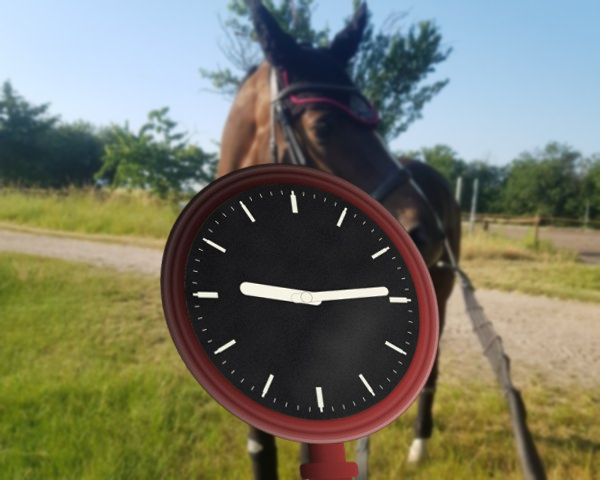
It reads 9,14
